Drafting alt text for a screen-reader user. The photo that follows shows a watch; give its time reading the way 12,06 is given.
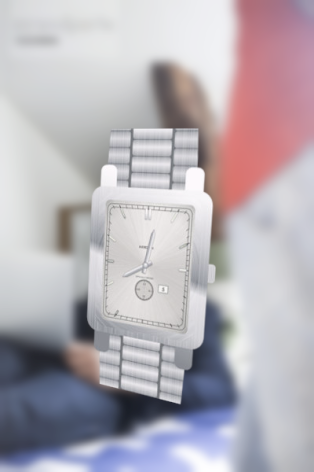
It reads 8,02
